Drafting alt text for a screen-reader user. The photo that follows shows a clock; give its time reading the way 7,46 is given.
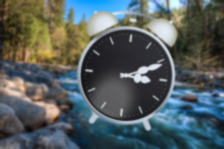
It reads 3,11
